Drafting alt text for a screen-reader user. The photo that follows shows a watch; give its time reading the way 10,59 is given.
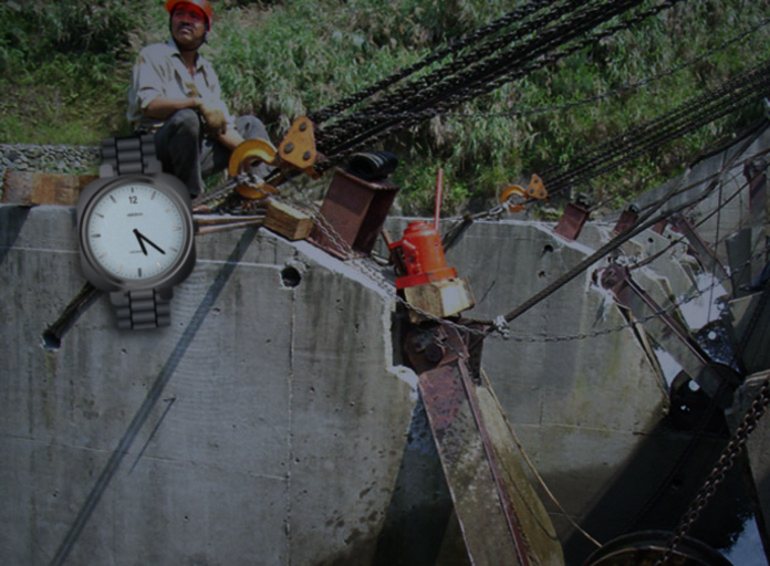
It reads 5,22
